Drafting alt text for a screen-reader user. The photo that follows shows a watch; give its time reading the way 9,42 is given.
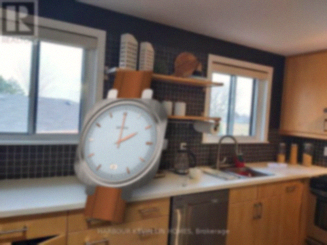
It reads 2,00
